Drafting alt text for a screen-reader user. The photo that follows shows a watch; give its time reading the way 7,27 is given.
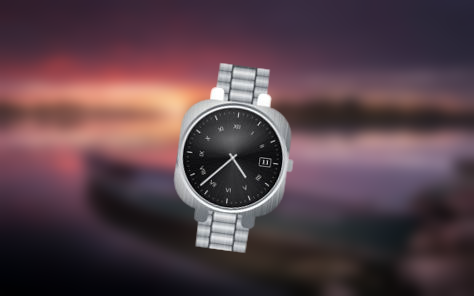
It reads 4,37
